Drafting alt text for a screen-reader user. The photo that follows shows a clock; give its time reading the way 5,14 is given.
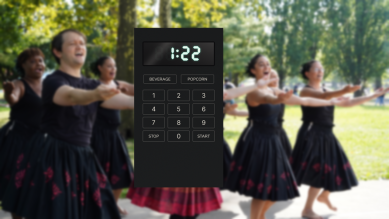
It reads 1,22
